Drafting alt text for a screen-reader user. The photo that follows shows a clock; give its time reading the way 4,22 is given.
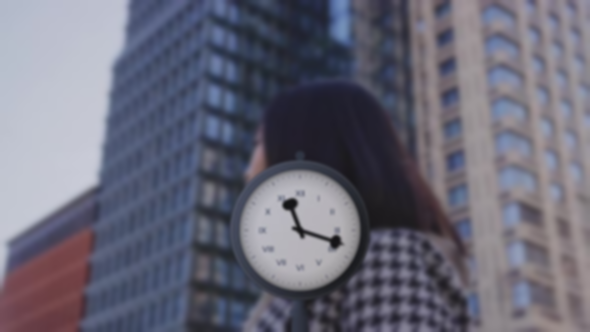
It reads 11,18
